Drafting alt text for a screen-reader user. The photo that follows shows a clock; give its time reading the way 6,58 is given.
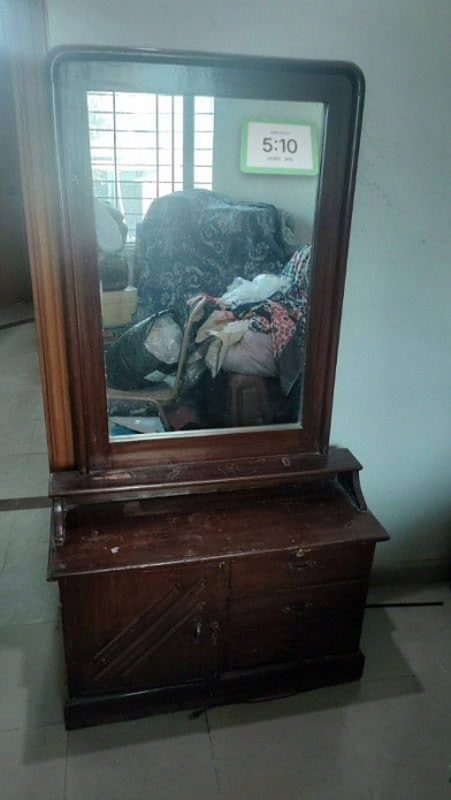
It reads 5,10
